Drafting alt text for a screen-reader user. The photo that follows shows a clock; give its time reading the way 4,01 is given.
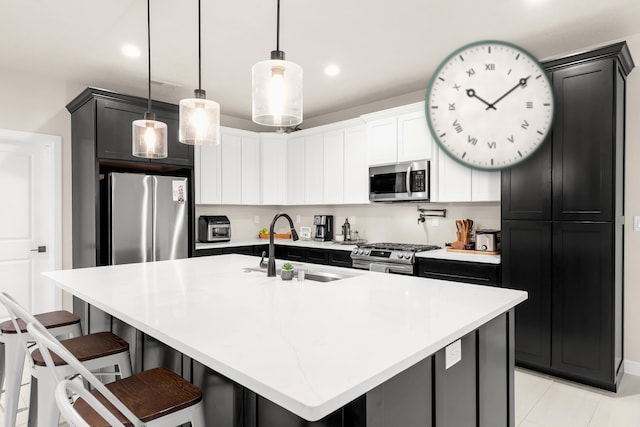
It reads 10,09
